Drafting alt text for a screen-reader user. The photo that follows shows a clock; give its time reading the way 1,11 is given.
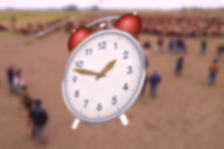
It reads 1,48
